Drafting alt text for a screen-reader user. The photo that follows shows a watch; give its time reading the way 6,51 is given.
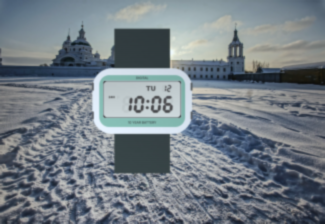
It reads 10,06
